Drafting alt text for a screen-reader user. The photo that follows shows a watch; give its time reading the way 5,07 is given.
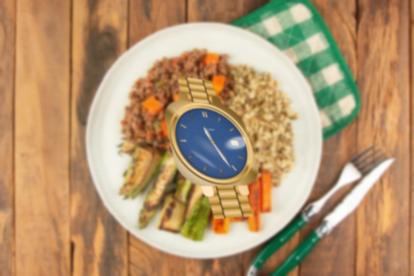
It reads 11,26
